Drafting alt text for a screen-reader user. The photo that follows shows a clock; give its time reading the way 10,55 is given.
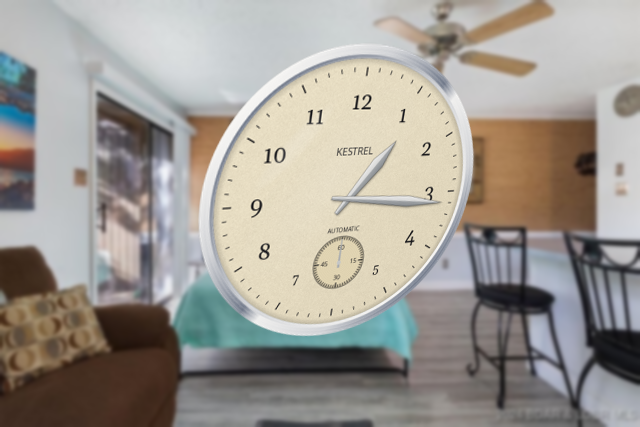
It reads 1,16
